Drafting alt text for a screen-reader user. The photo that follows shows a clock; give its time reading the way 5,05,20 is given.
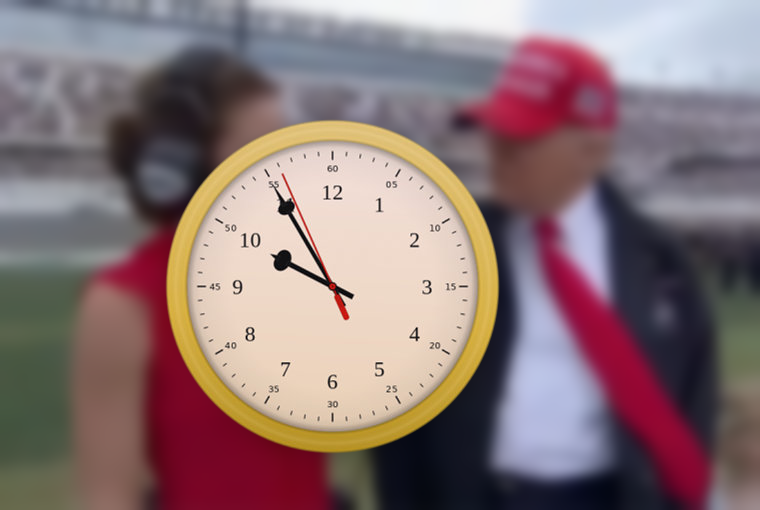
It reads 9,54,56
